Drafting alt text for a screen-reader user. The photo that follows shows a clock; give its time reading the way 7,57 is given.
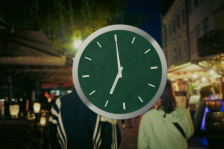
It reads 7,00
